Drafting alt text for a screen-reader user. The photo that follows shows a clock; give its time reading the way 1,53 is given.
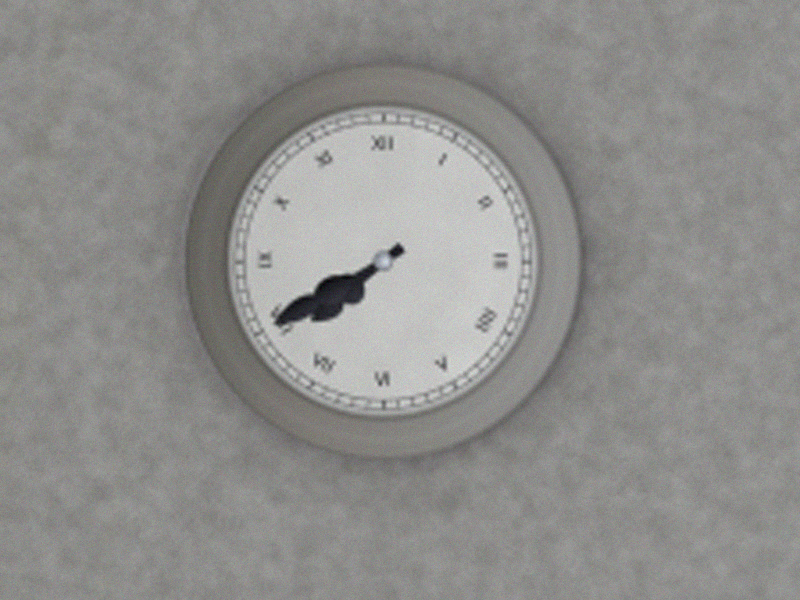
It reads 7,40
